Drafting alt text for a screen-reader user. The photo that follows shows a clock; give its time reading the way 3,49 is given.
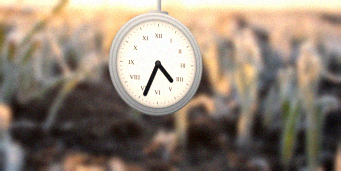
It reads 4,34
